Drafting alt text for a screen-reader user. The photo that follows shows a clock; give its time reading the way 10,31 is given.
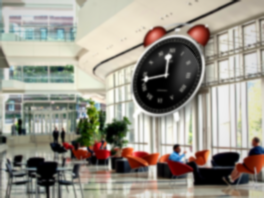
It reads 11,43
